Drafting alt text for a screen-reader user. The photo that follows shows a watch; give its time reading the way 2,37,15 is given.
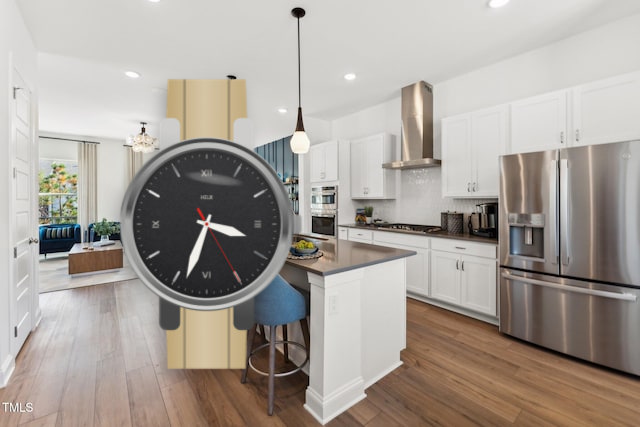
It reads 3,33,25
